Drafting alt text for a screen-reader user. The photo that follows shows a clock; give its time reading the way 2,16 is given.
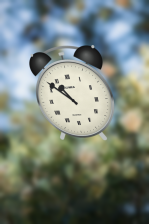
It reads 10,52
